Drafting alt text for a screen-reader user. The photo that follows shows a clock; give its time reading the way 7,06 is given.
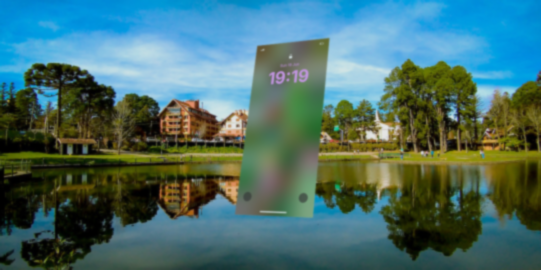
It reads 19,19
